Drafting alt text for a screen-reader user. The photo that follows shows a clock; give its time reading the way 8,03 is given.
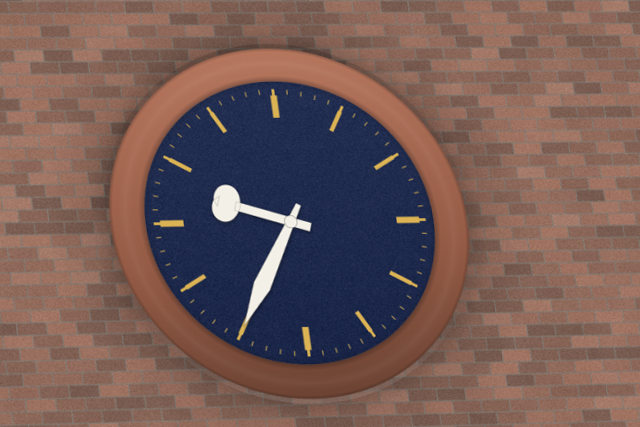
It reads 9,35
